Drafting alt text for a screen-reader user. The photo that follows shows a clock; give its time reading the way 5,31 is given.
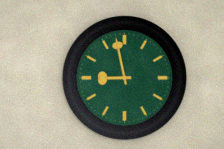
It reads 8,58
